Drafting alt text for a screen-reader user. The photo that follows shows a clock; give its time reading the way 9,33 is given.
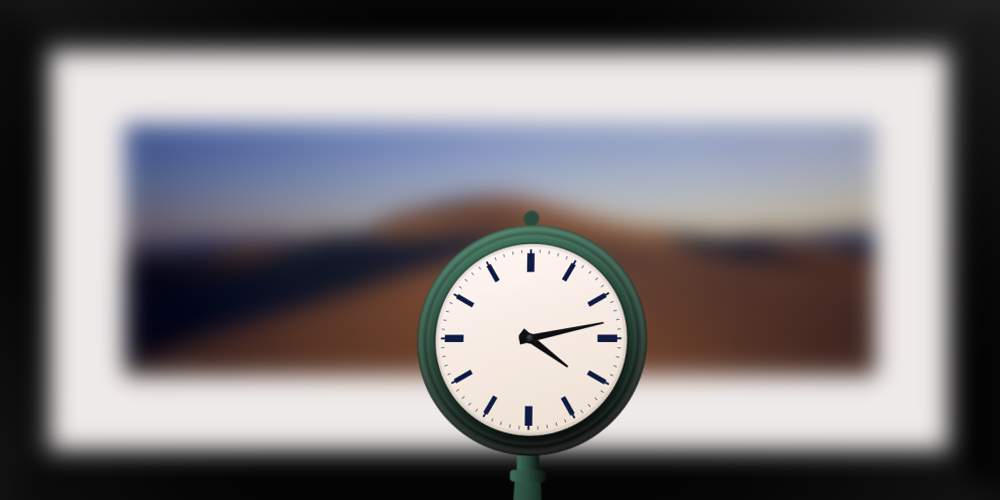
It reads 4,13
